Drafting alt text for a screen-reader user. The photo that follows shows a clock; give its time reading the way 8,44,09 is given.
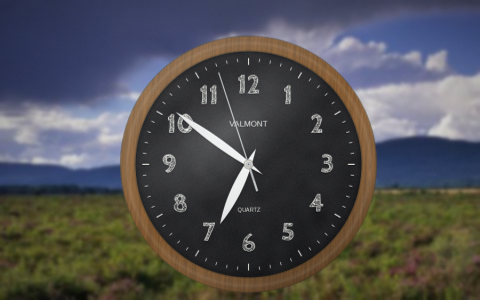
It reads 6,50,57
